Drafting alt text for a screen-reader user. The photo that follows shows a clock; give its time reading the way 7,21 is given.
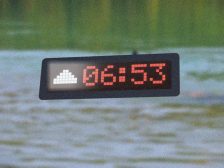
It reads 6,53
